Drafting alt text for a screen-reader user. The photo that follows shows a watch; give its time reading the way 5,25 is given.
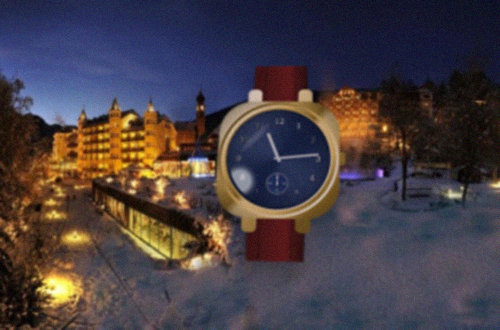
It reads 11,14
